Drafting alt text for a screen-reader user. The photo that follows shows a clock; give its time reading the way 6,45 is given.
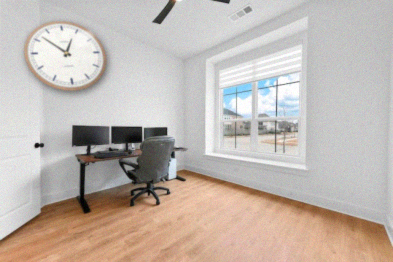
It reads 12,52
